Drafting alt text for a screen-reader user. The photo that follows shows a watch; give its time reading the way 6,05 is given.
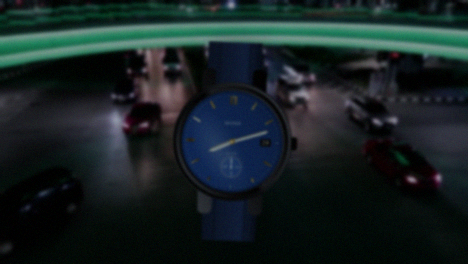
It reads 8,12
